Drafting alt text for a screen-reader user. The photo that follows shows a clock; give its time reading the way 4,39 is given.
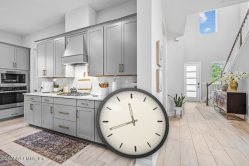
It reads 11,42
